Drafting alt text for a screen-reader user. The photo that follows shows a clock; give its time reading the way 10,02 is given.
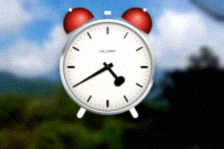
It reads 4,40
